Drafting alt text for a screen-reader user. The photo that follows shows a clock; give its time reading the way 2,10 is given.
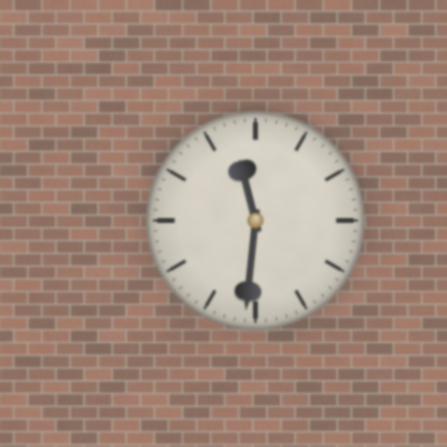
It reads 11,31
